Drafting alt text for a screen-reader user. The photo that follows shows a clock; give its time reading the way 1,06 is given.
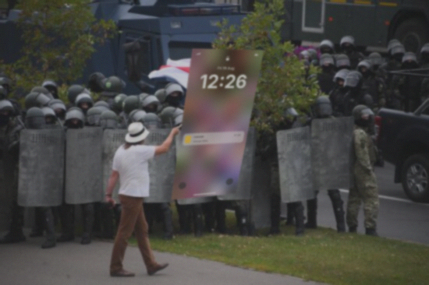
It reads 12,26
